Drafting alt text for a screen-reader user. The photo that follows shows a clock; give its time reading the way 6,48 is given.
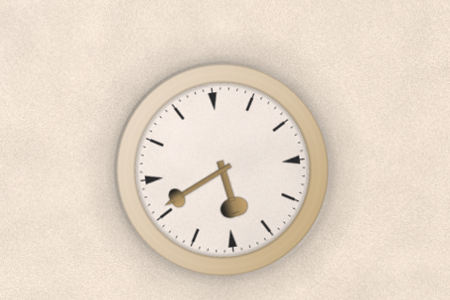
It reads 5,41
